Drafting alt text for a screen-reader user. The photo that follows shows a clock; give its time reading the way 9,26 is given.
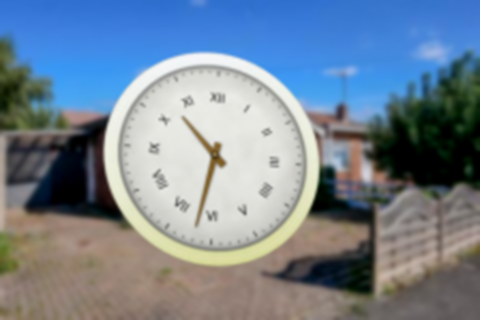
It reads 10,32
